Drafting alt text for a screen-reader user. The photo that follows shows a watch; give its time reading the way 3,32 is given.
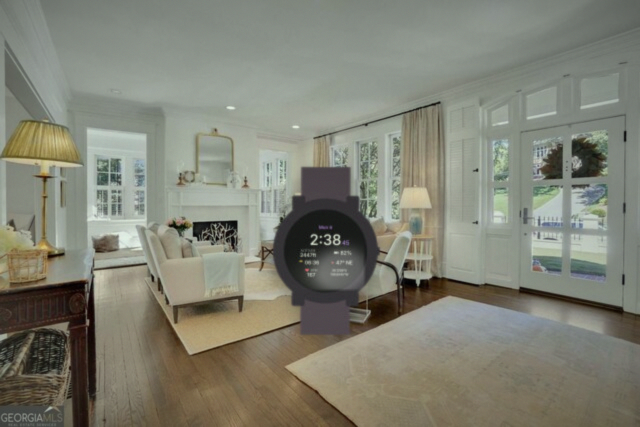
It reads 2,38
